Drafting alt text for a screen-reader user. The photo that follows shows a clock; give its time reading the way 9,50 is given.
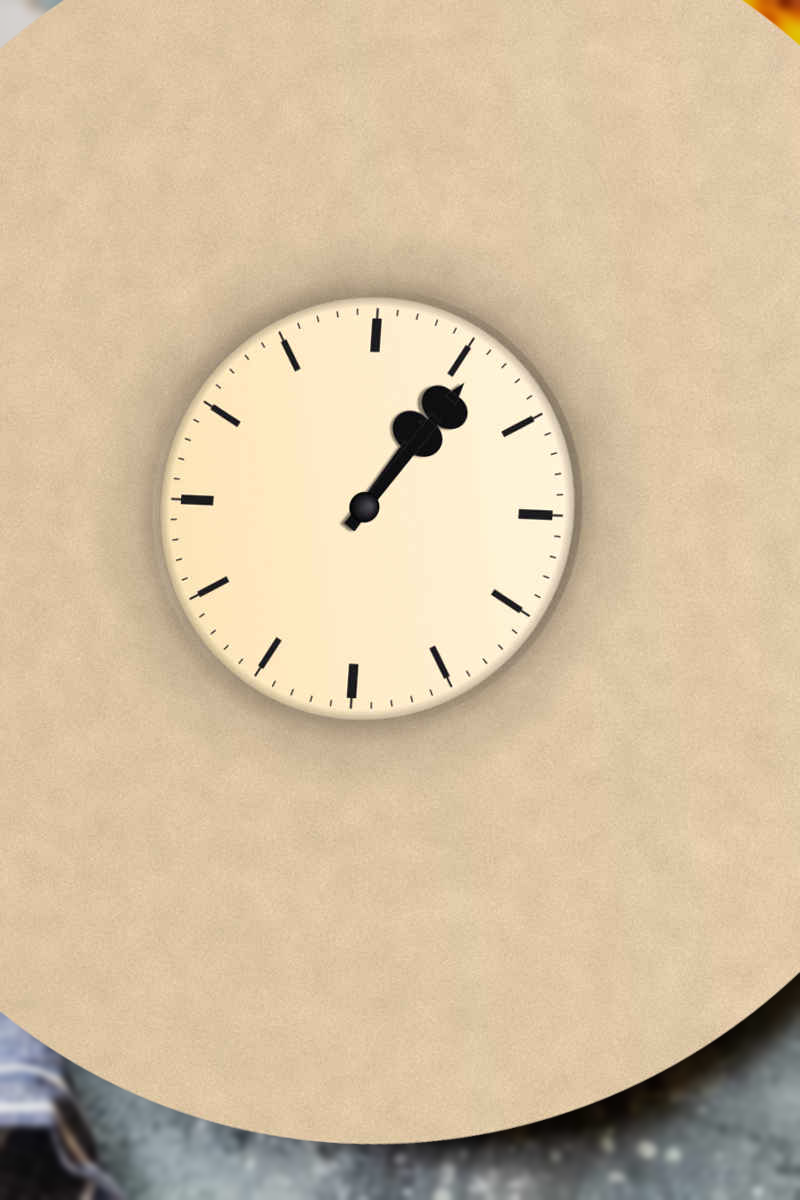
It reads 1,06
